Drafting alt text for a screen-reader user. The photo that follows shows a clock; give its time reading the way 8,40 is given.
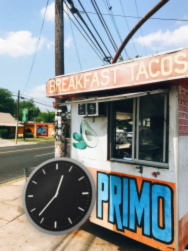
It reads 12,37
